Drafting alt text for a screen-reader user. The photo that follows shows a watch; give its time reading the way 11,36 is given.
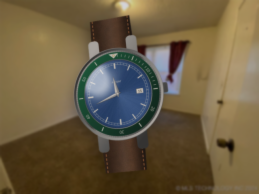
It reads 11,42
